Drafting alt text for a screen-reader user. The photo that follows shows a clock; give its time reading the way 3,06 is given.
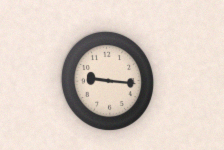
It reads 9,16
